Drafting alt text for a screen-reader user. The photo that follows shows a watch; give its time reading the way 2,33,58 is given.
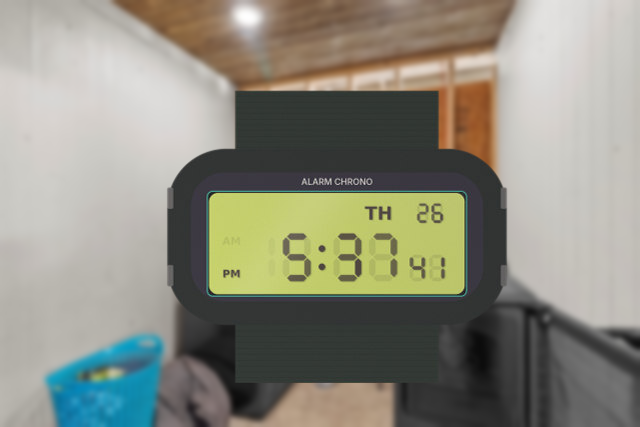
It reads 5,37,41
